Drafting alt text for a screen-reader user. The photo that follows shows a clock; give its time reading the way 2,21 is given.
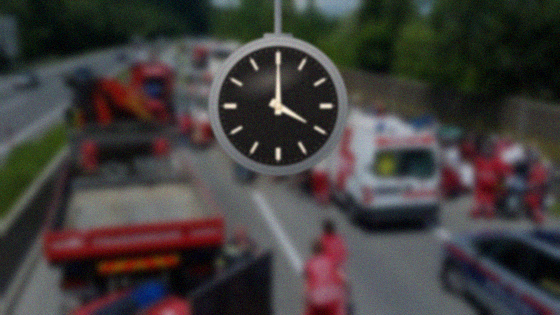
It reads 4,00
